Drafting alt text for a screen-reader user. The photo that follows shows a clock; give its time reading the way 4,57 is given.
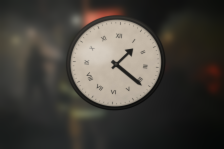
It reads 1,21
